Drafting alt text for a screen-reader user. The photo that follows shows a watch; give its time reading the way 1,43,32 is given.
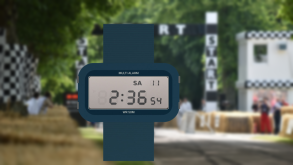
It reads 2,36,54
